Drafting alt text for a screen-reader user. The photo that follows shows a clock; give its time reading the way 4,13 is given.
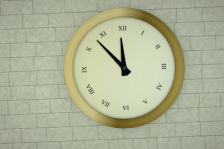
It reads 11,53
